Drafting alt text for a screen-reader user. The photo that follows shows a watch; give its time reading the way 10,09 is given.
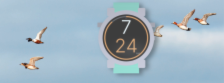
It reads 7,24
